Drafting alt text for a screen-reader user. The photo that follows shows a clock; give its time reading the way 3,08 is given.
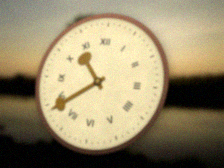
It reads 10,39
